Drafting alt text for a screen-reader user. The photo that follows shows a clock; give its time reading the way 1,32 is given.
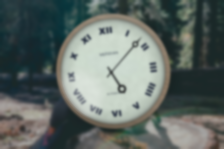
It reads 5,08
